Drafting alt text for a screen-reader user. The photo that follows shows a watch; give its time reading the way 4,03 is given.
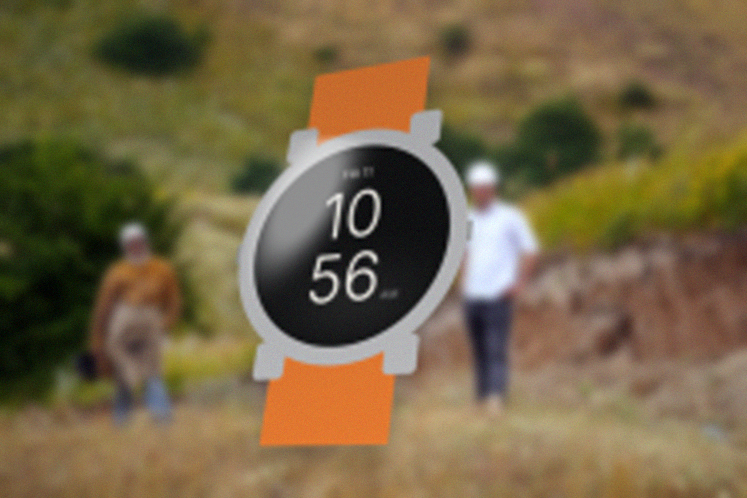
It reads 10,56
